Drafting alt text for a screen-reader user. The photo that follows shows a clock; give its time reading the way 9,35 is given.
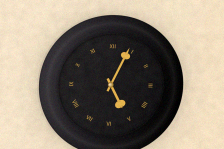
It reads 5,04
